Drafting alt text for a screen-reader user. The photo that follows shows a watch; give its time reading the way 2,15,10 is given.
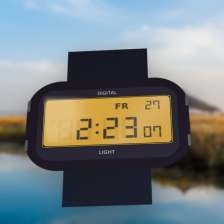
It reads 2,23,07
